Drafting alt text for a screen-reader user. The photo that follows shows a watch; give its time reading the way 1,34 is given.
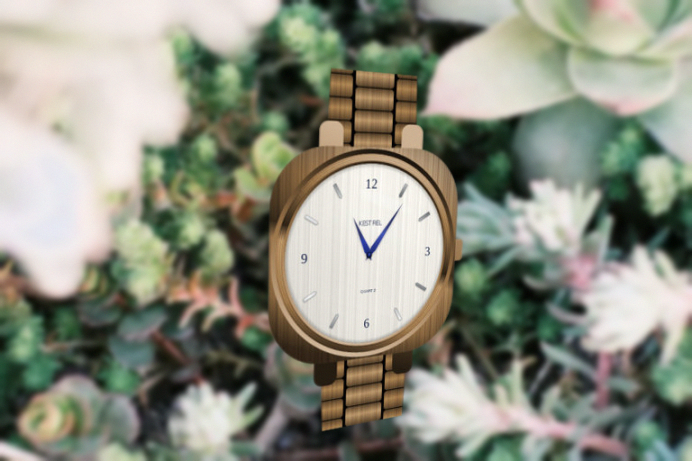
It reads 11,06
